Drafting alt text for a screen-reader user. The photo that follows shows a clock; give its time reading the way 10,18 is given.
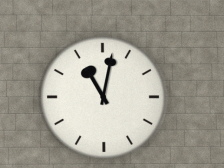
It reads 11,02
